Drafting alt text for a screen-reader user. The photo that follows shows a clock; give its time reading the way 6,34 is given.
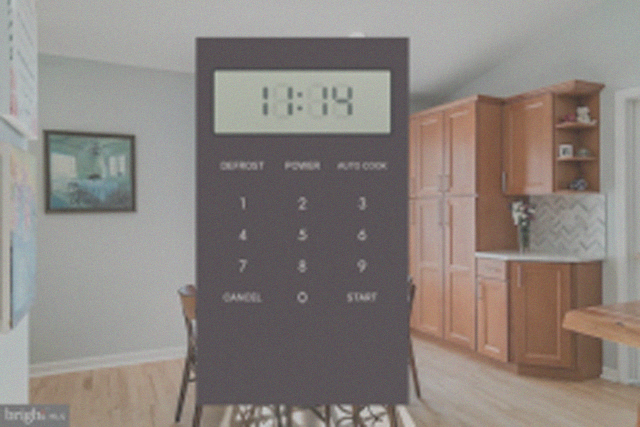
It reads 11,14
